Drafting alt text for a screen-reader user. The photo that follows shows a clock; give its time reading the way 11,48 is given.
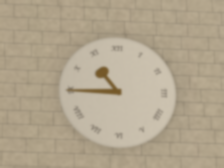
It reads 10,45
